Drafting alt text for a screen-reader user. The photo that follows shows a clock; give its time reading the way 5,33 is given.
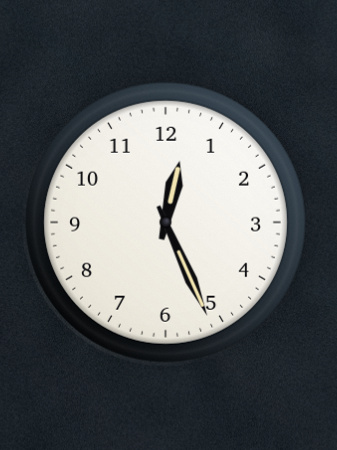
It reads 12,26
